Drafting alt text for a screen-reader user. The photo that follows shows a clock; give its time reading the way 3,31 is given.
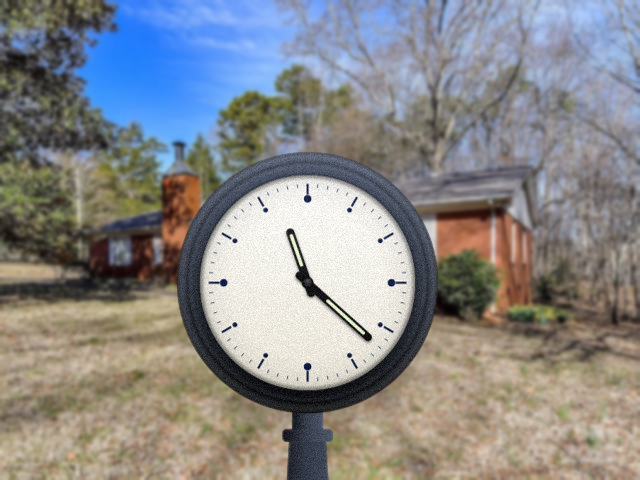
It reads 11,22
